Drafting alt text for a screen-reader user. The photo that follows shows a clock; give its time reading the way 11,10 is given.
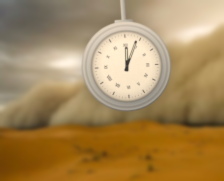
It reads 12,04
